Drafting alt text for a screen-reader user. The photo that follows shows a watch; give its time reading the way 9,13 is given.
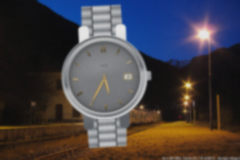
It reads 5,35
